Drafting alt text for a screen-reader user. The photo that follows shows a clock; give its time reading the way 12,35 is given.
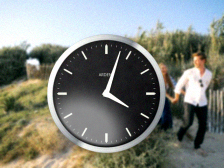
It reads 4,03
